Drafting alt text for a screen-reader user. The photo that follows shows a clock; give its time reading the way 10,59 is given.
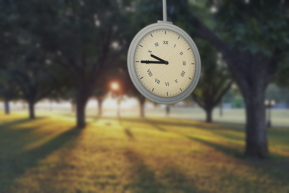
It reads 9,45
